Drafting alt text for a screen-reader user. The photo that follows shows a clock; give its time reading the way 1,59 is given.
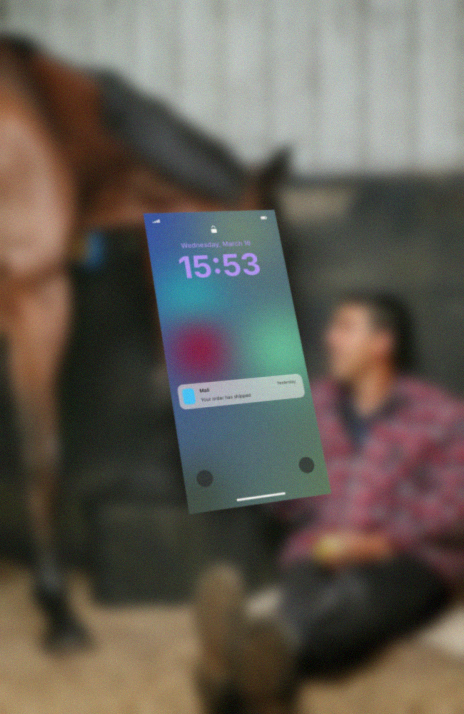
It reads 15,53
